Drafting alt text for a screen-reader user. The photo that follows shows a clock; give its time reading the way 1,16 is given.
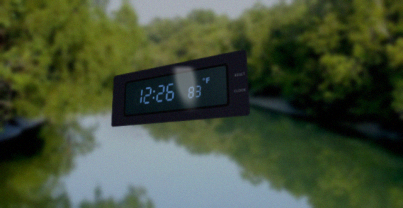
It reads 12,26
